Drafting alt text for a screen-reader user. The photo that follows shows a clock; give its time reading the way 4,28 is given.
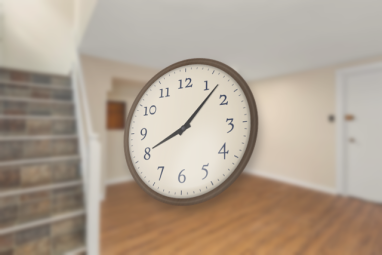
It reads 8,07
